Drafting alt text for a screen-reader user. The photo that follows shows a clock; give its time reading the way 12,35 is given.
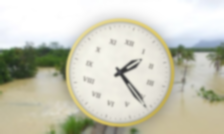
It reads 1,21
